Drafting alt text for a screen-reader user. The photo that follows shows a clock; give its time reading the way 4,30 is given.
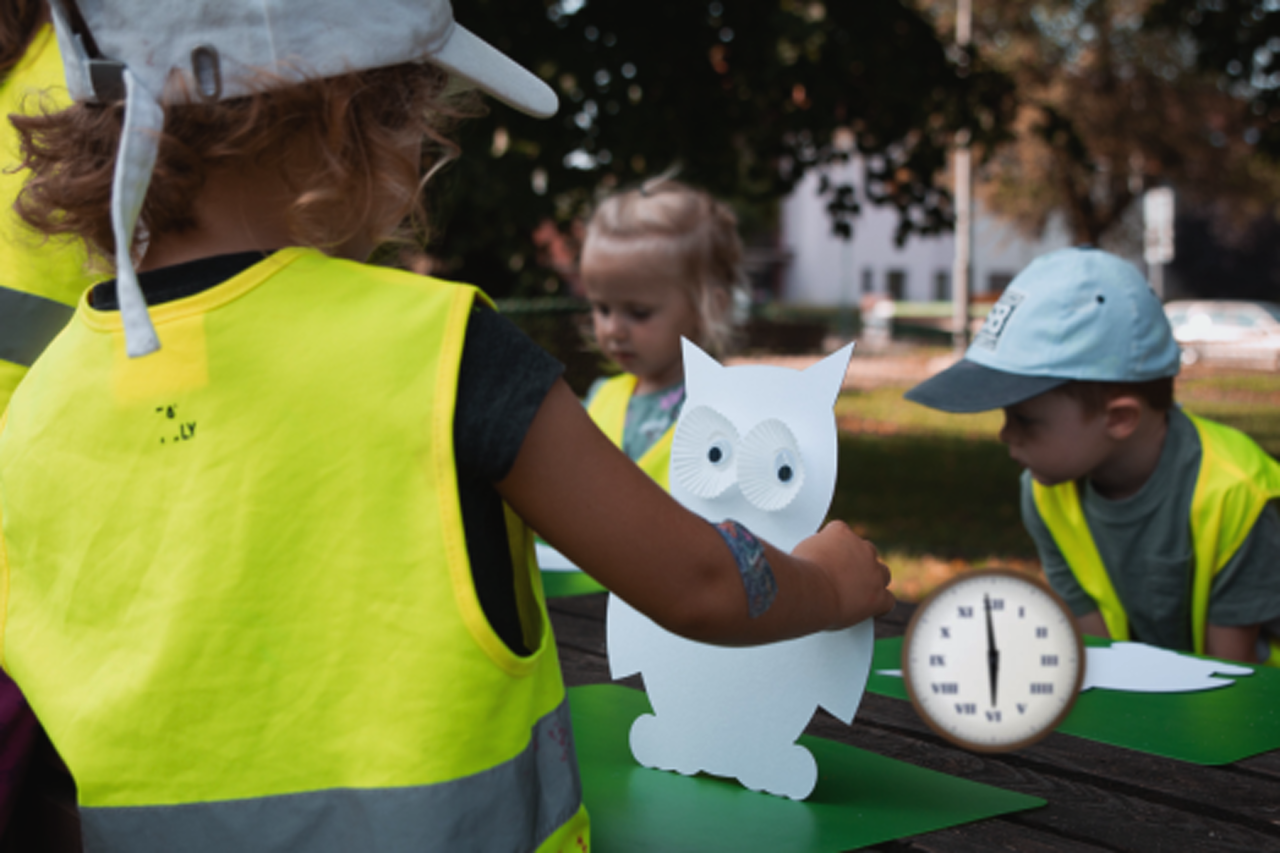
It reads 5,59
